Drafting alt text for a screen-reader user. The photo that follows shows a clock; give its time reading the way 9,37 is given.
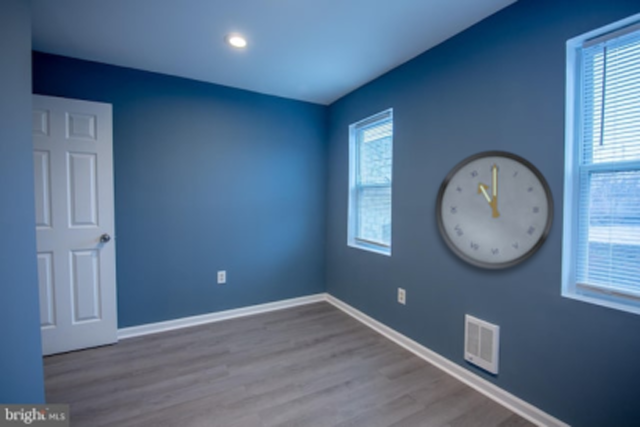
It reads 11,00
